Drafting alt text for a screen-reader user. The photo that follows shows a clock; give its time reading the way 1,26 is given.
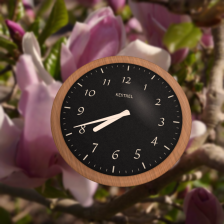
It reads 7,41
